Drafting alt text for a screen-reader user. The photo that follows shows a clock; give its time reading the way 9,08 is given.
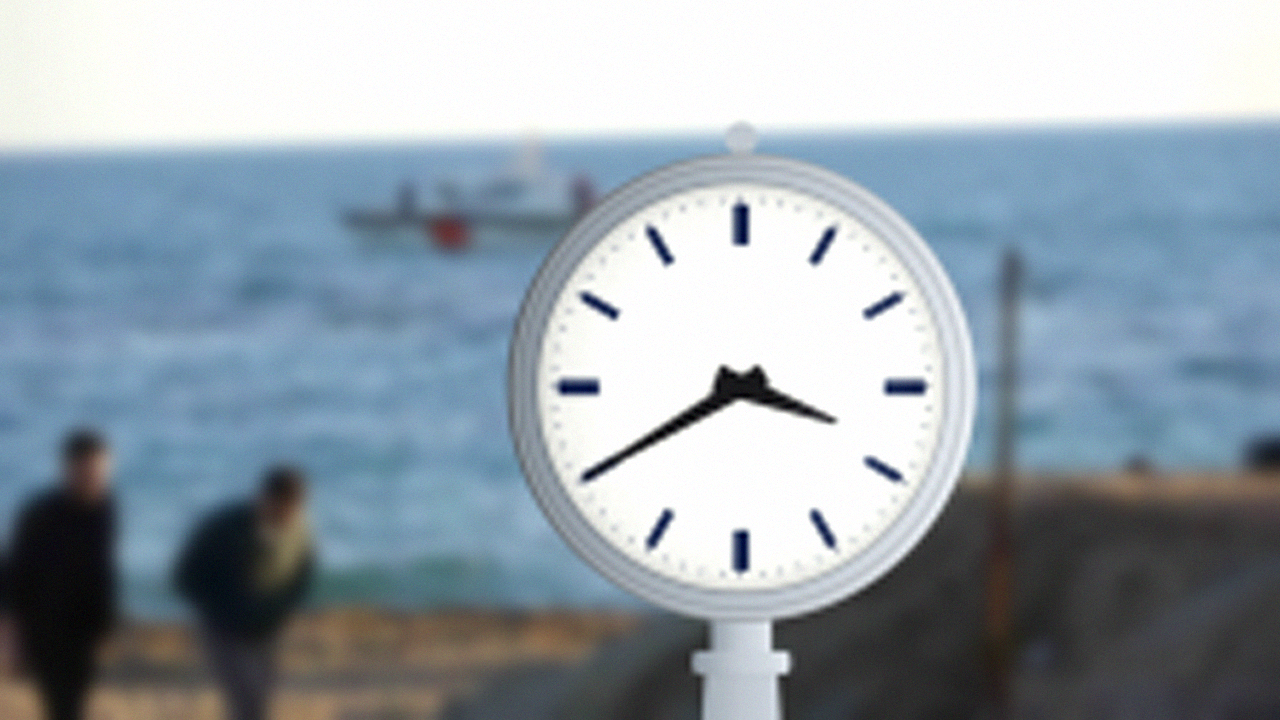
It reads 3,40
